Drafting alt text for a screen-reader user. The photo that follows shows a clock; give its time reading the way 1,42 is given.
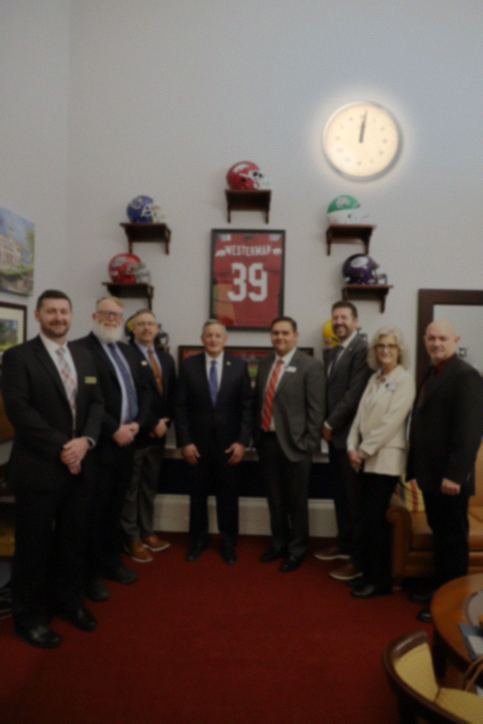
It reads 12,01
